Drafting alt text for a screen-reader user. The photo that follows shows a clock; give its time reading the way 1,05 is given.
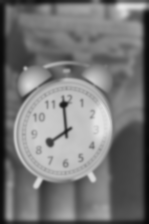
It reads 7,59
